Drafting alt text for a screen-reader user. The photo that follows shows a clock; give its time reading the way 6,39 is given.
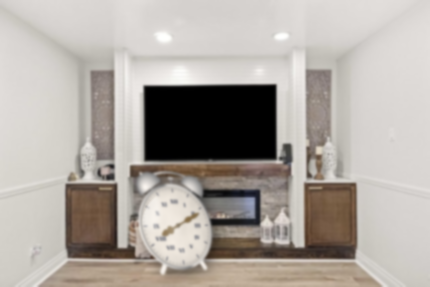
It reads 8,11
